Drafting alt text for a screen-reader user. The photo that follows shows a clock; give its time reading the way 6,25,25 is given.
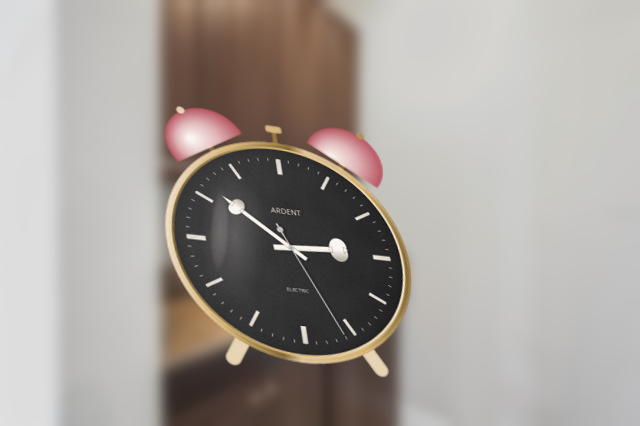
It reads 2,51,26
